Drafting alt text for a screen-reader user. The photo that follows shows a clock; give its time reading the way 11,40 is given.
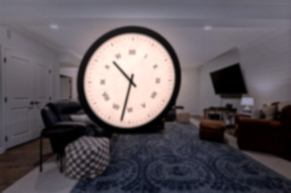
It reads 10,32
